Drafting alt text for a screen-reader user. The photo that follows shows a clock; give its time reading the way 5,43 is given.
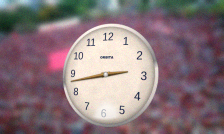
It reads 2,43
